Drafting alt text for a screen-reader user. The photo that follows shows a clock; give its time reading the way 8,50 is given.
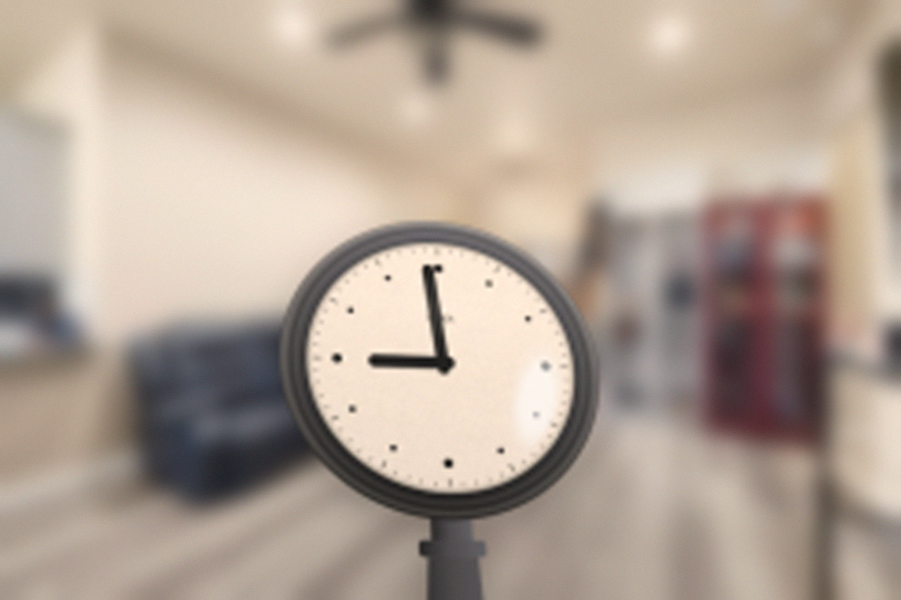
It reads 8,59
